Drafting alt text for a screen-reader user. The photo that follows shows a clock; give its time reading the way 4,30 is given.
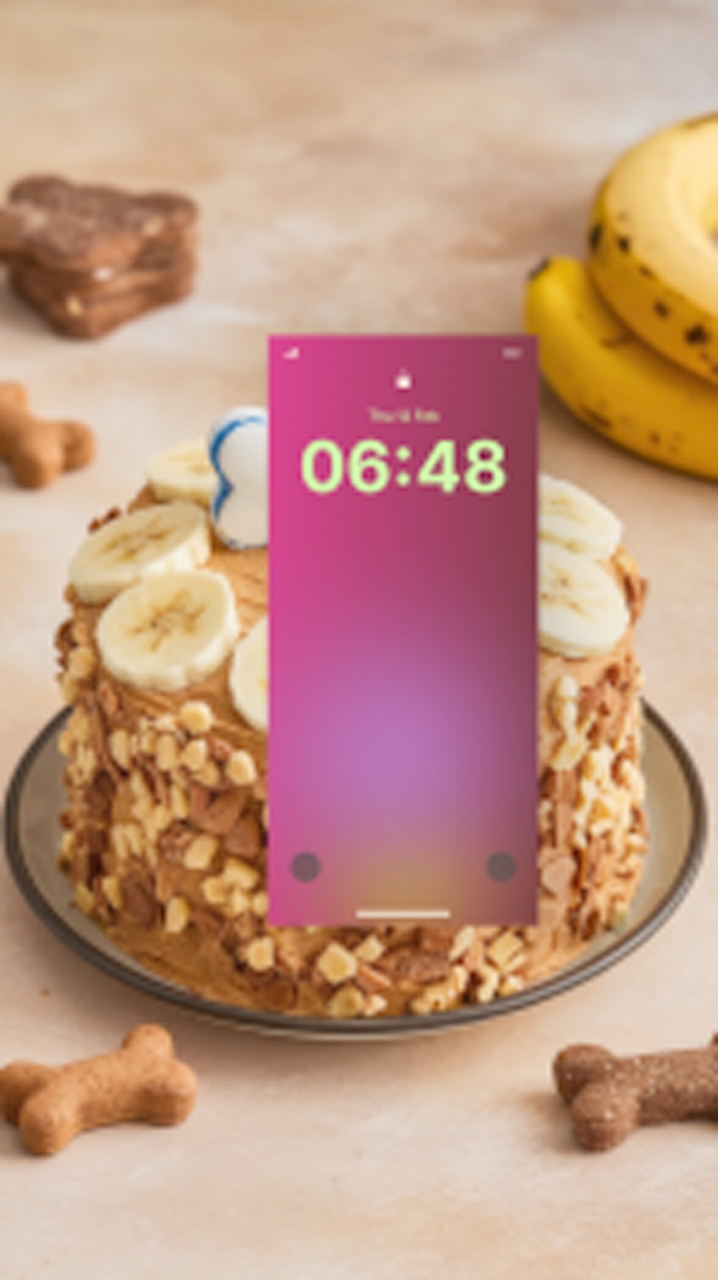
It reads 6,48
